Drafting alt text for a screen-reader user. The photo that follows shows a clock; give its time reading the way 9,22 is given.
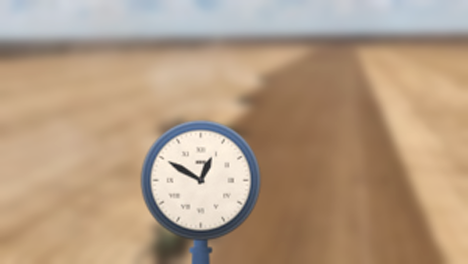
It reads 12,50
